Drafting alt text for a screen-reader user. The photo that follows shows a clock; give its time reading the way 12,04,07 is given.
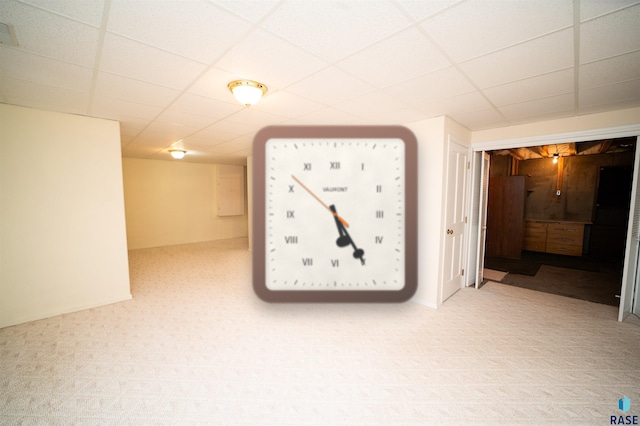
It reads 5,24,52
